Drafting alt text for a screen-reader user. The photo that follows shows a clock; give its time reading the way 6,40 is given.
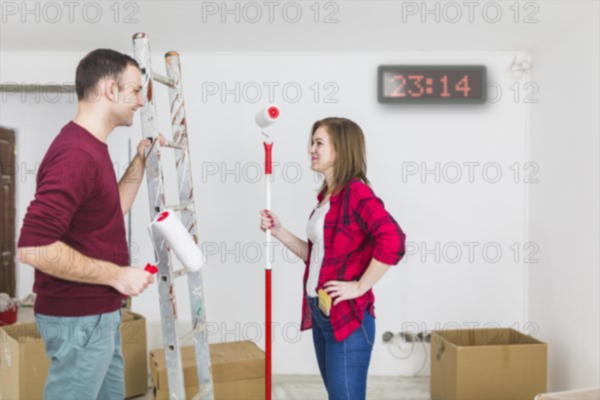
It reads 23,14
